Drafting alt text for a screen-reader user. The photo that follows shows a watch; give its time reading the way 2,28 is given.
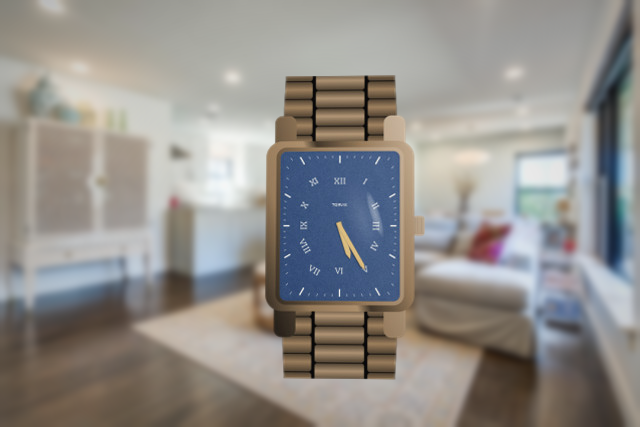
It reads 5,25
